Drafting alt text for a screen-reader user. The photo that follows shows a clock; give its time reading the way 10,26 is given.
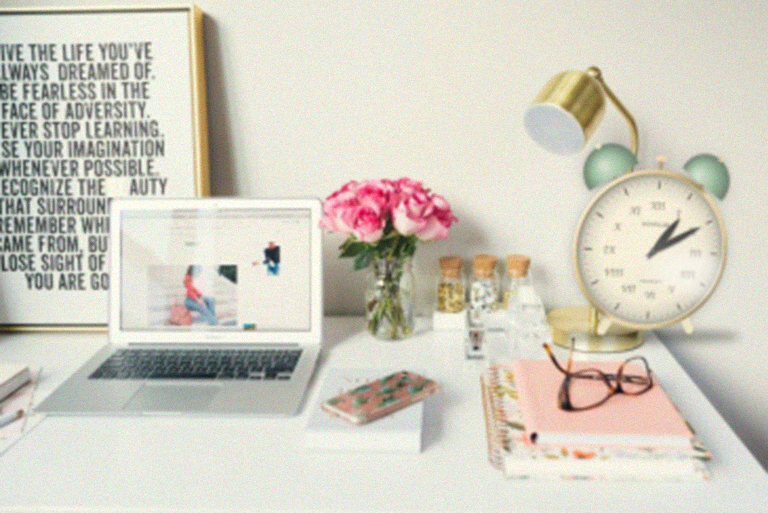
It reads 1,10
